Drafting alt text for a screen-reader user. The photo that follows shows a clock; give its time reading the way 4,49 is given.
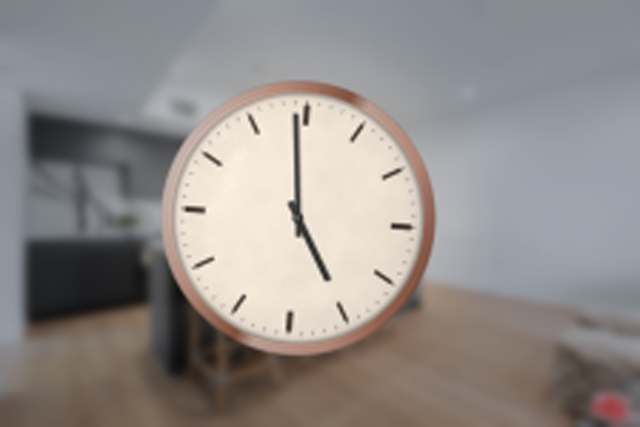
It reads 4,59
